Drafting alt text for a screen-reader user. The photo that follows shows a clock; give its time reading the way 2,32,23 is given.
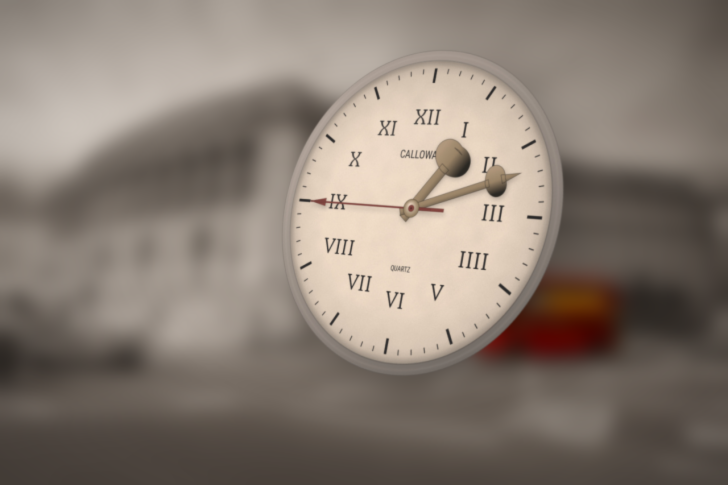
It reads 1,11,45
